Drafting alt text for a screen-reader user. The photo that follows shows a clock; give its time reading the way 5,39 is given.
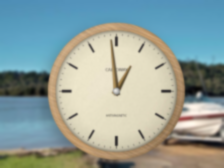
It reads 12,59
